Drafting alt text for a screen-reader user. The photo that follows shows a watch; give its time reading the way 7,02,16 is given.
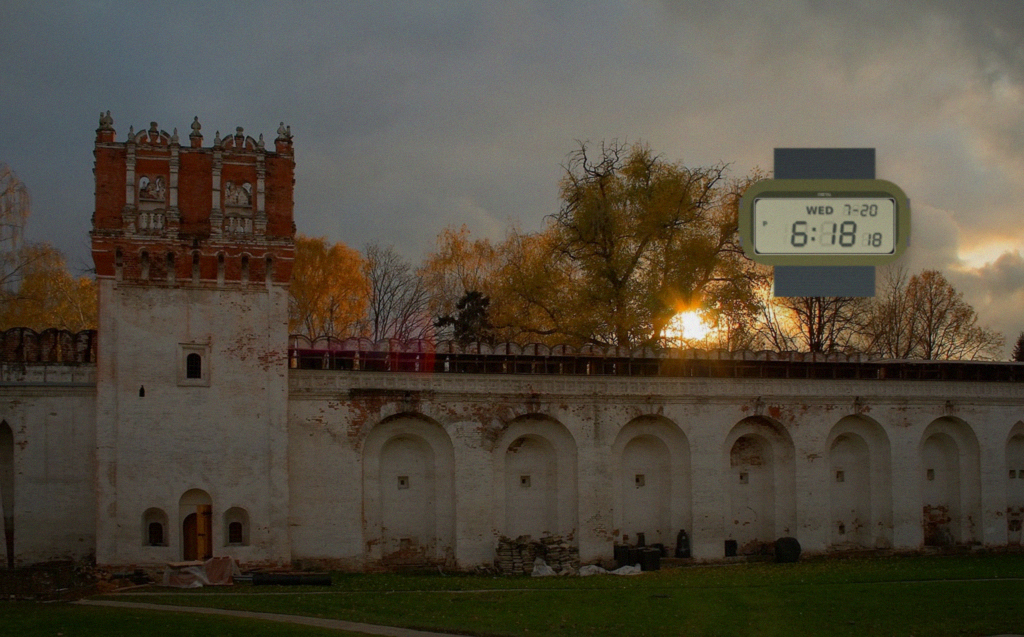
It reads 6,18,18
